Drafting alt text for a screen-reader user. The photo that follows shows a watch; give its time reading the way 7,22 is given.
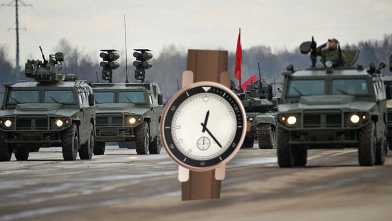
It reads 12,23
